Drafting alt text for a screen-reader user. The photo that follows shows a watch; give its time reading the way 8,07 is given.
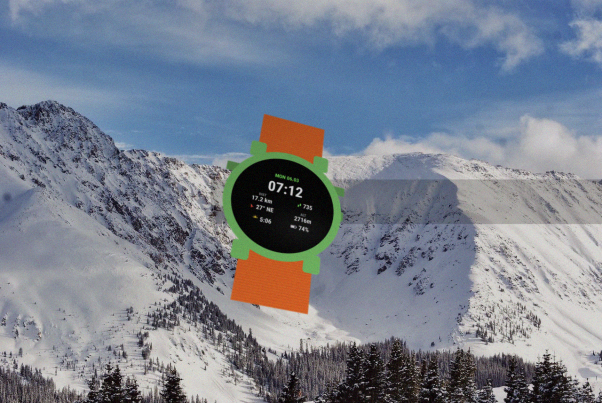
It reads 7,12
